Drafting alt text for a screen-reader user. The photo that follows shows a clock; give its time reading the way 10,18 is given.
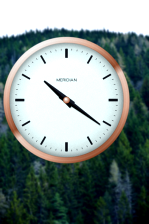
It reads 10,21
